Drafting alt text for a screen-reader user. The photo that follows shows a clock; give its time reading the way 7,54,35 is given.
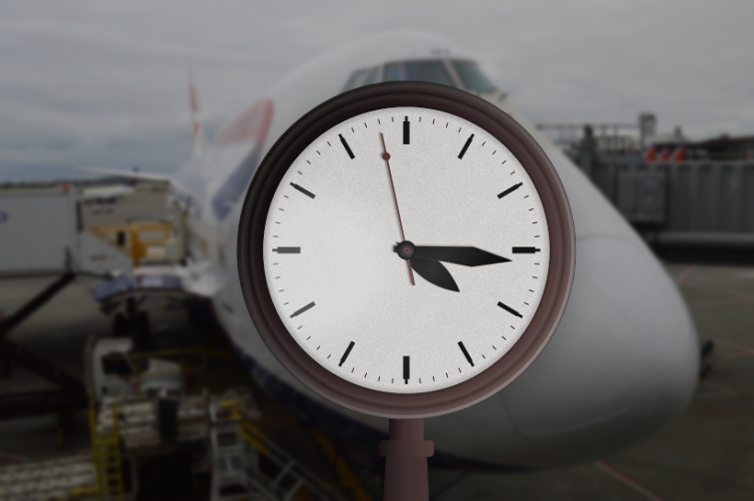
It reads 4,15,58
